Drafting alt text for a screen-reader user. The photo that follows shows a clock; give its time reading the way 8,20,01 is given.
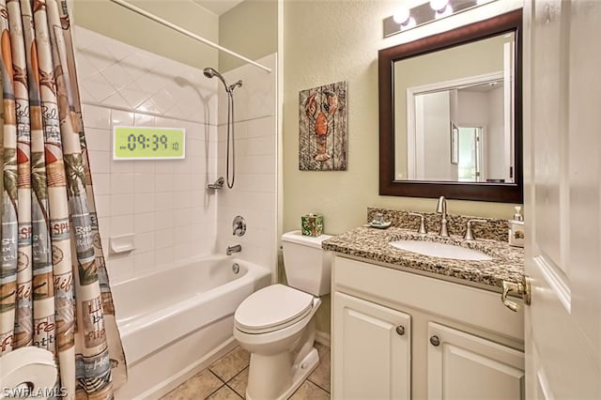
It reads 9,39,10
